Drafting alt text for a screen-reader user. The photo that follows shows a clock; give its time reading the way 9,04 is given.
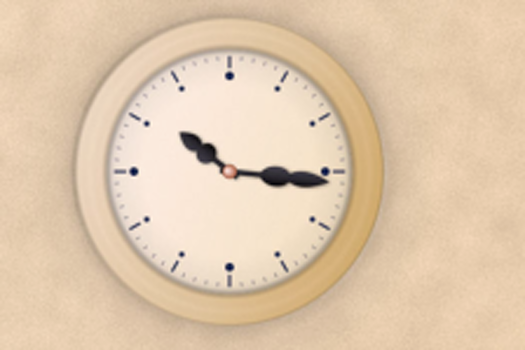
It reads 10,16
